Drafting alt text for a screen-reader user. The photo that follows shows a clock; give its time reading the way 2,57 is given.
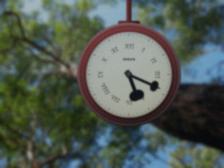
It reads 5,19
